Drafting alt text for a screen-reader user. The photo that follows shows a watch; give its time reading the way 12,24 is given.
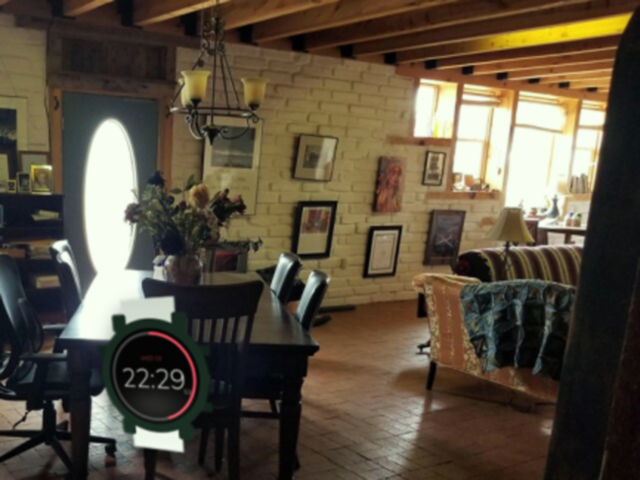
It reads 22,29
